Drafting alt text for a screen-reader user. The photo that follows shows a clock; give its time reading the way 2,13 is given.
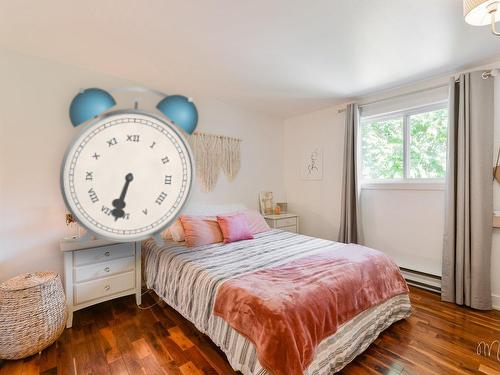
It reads 6,32
